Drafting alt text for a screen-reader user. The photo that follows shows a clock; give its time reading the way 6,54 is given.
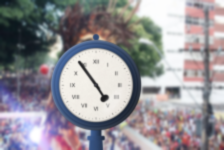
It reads 4,54
